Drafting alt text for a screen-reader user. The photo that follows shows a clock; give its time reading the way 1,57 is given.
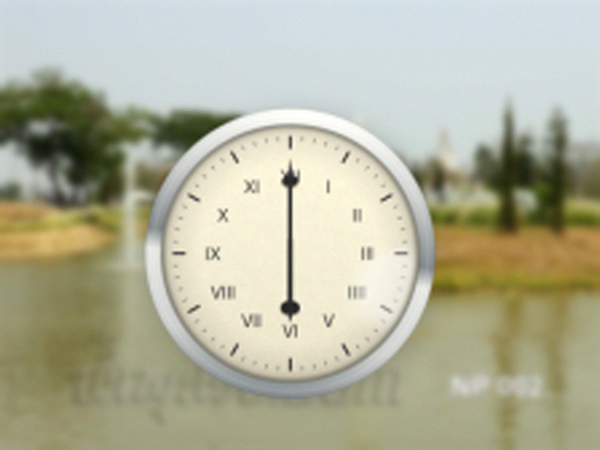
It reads 6,00
